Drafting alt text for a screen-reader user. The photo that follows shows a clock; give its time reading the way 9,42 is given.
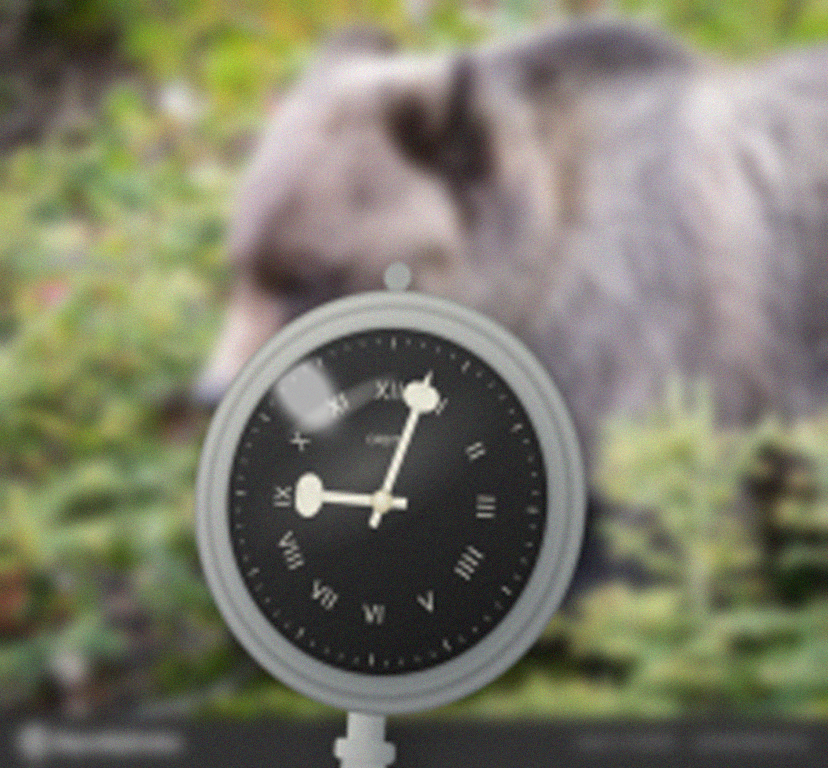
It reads 9,03
